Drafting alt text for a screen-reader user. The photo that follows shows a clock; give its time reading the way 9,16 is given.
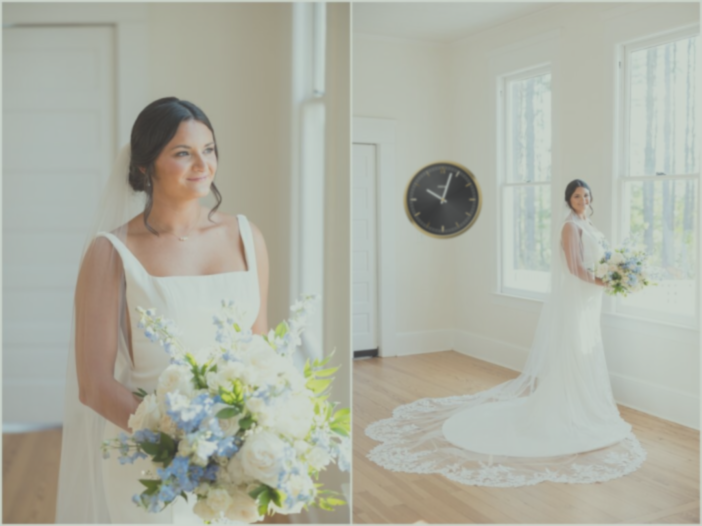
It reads 10,03
